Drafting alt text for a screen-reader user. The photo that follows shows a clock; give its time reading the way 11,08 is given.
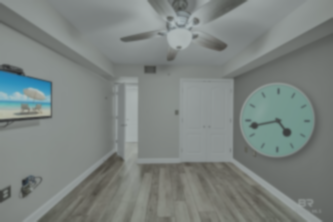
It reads 4,43
